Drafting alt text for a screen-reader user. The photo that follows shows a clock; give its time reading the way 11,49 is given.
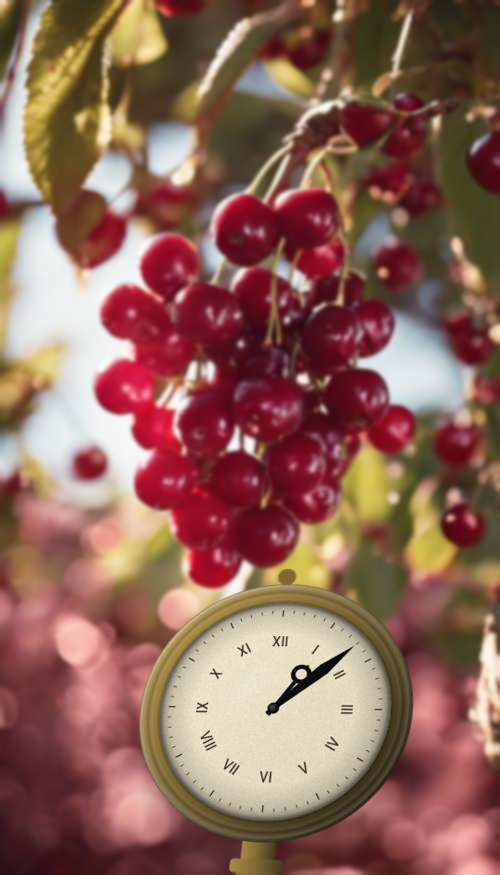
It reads 1,08
